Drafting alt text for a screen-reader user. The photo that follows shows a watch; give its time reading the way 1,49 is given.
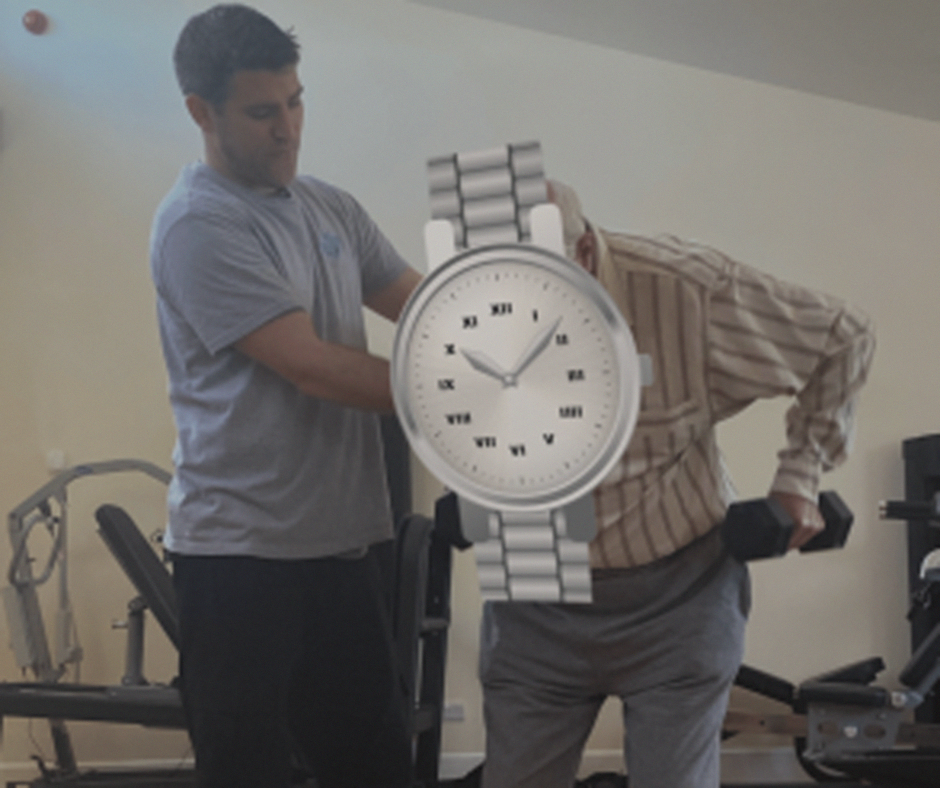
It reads 10,08
